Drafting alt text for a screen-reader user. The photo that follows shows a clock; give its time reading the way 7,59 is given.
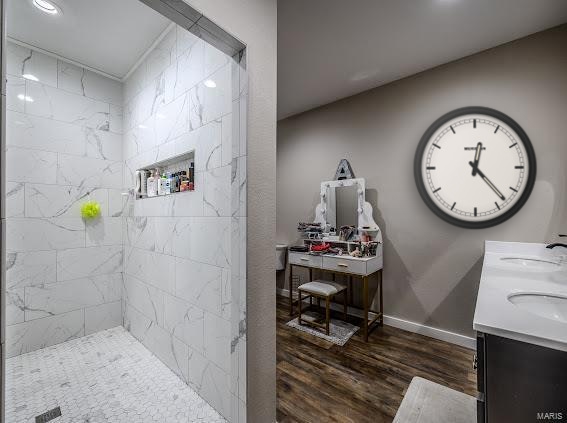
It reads 12,23
